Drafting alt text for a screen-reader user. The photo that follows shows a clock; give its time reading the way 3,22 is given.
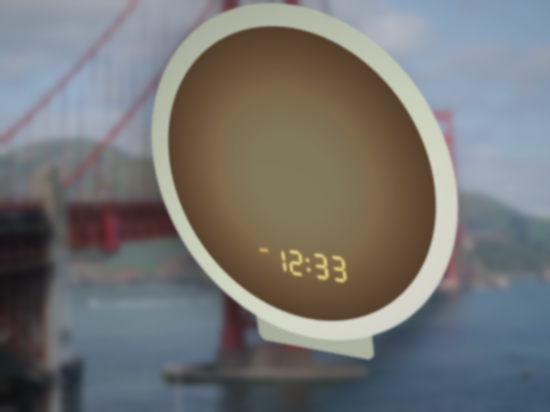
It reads 12,33
